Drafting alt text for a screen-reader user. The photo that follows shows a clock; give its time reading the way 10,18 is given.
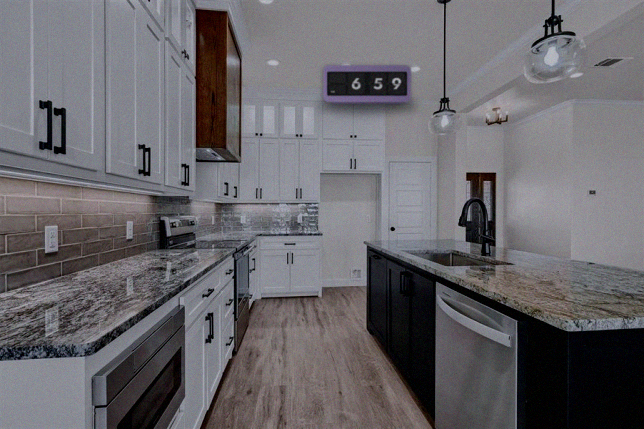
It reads 6,59
